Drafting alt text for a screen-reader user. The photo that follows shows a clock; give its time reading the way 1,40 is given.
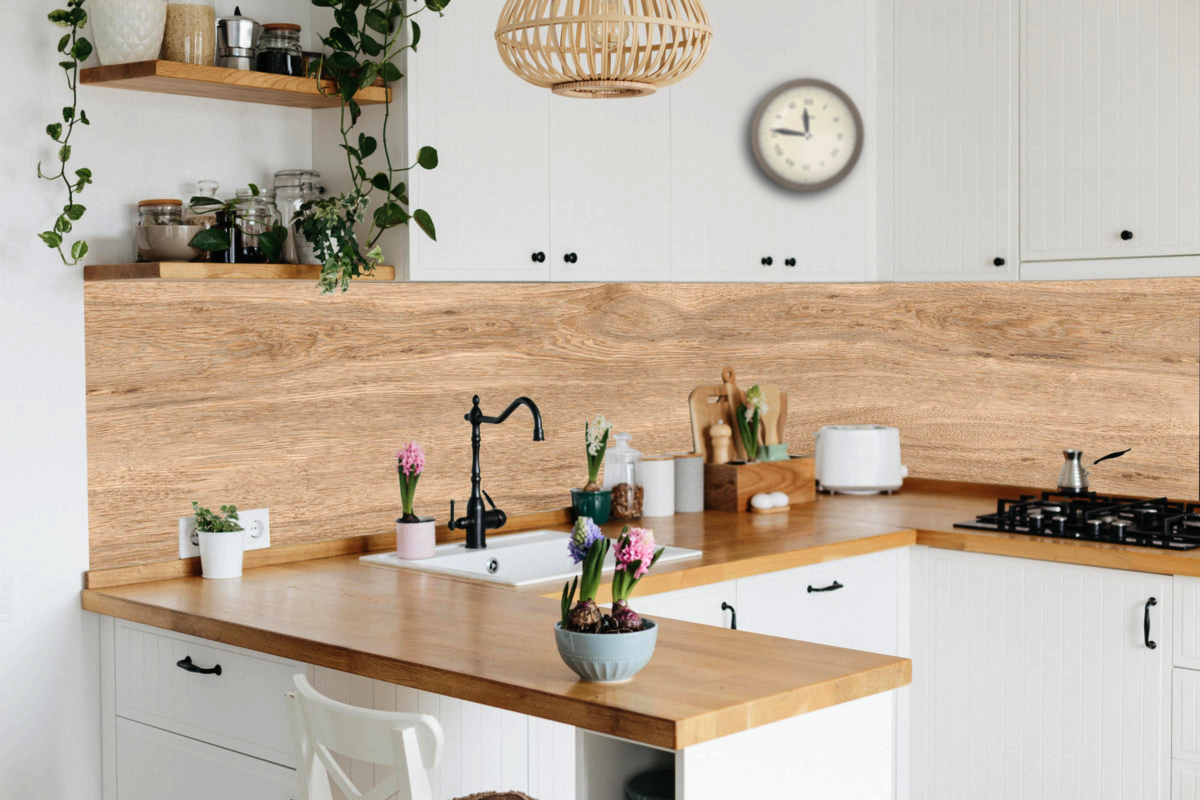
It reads 11,46
